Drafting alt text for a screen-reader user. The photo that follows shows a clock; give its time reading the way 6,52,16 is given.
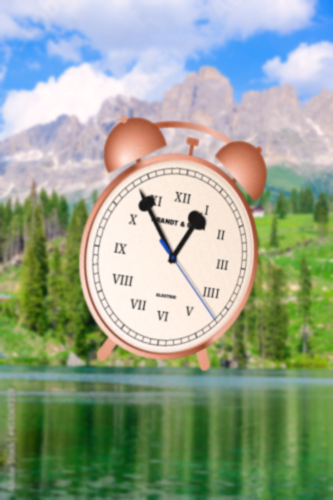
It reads 12,53,22
